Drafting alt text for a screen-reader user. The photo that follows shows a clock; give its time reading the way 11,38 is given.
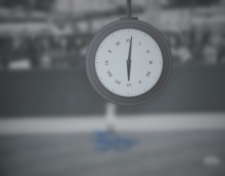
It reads 6,01
